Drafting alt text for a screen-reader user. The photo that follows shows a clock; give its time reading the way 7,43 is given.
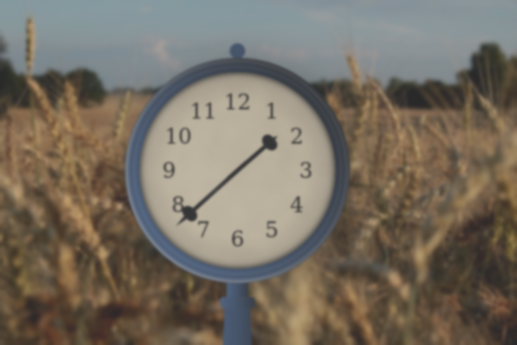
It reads 1,38
